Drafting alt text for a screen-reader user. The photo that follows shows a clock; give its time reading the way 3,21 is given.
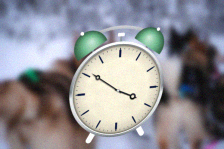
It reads 3,51
